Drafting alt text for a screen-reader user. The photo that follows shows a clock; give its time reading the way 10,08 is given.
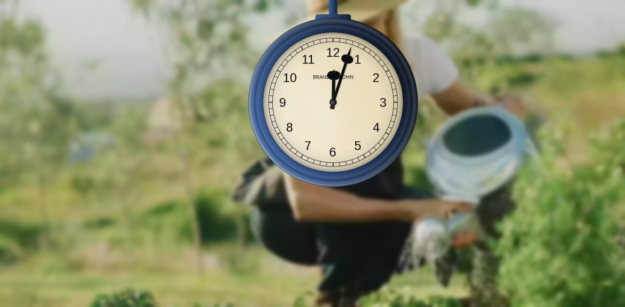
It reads 12,03
